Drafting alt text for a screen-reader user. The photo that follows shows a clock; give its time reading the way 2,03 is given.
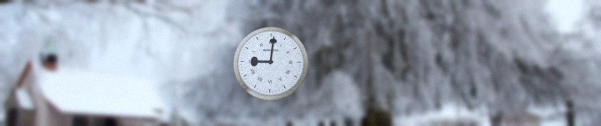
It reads 9,01
